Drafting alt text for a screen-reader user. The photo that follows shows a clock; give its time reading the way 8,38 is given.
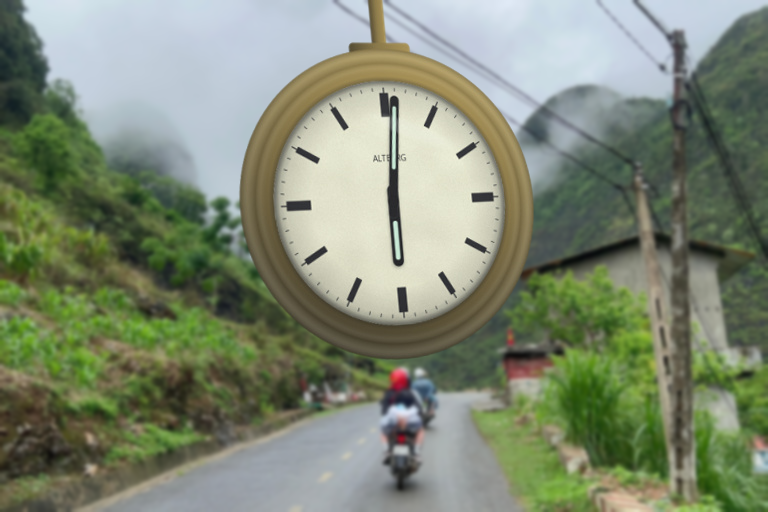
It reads 6,01
